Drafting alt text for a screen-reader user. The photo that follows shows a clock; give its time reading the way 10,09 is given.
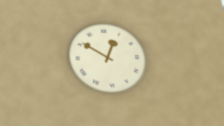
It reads 12,51
